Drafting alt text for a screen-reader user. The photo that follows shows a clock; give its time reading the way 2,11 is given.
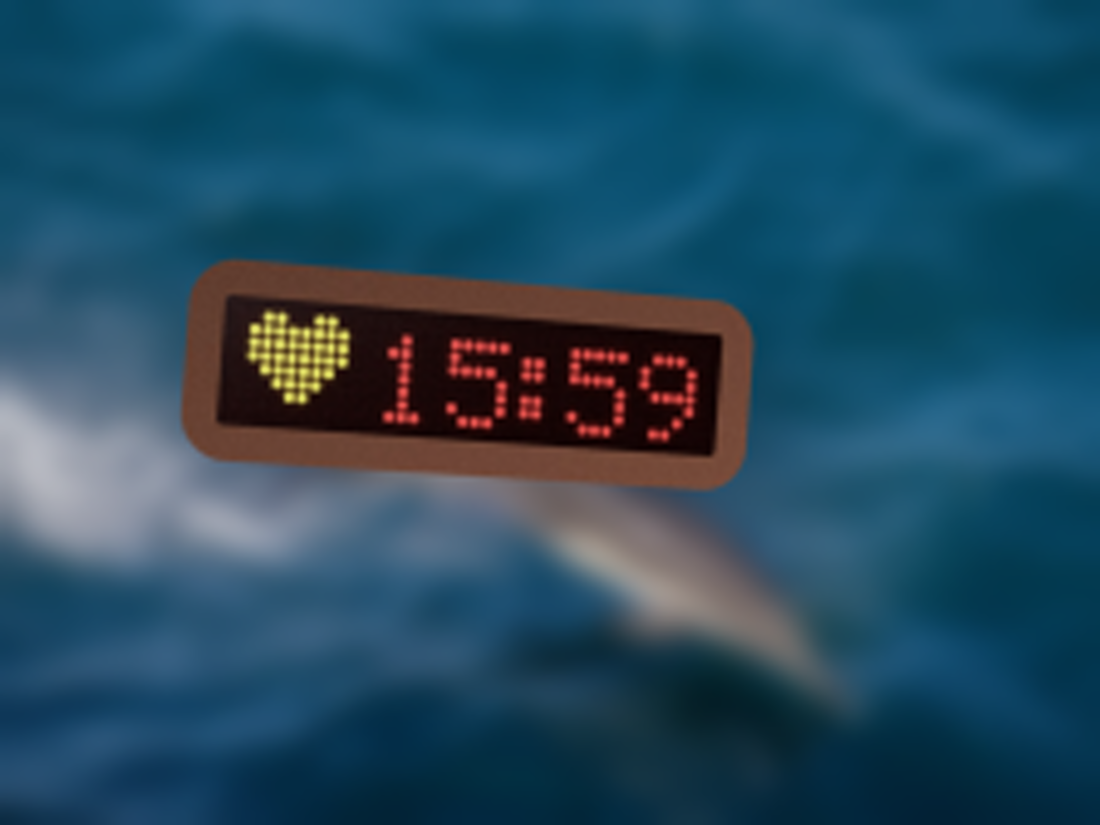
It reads 15,59
